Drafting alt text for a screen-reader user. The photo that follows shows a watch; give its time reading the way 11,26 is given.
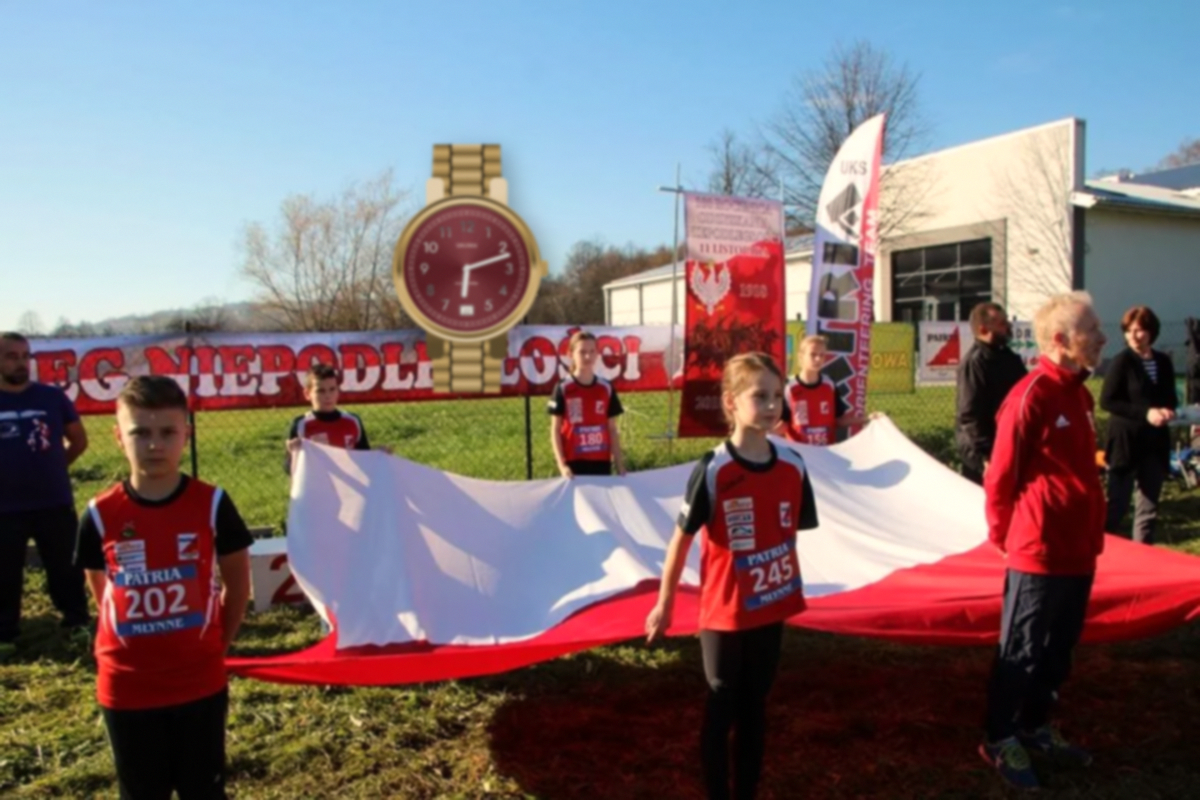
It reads 6,12
